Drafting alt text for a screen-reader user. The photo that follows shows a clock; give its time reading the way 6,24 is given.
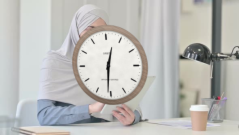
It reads 12,31
